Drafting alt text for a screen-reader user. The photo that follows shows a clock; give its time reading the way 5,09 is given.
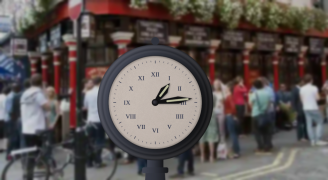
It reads 1,14
